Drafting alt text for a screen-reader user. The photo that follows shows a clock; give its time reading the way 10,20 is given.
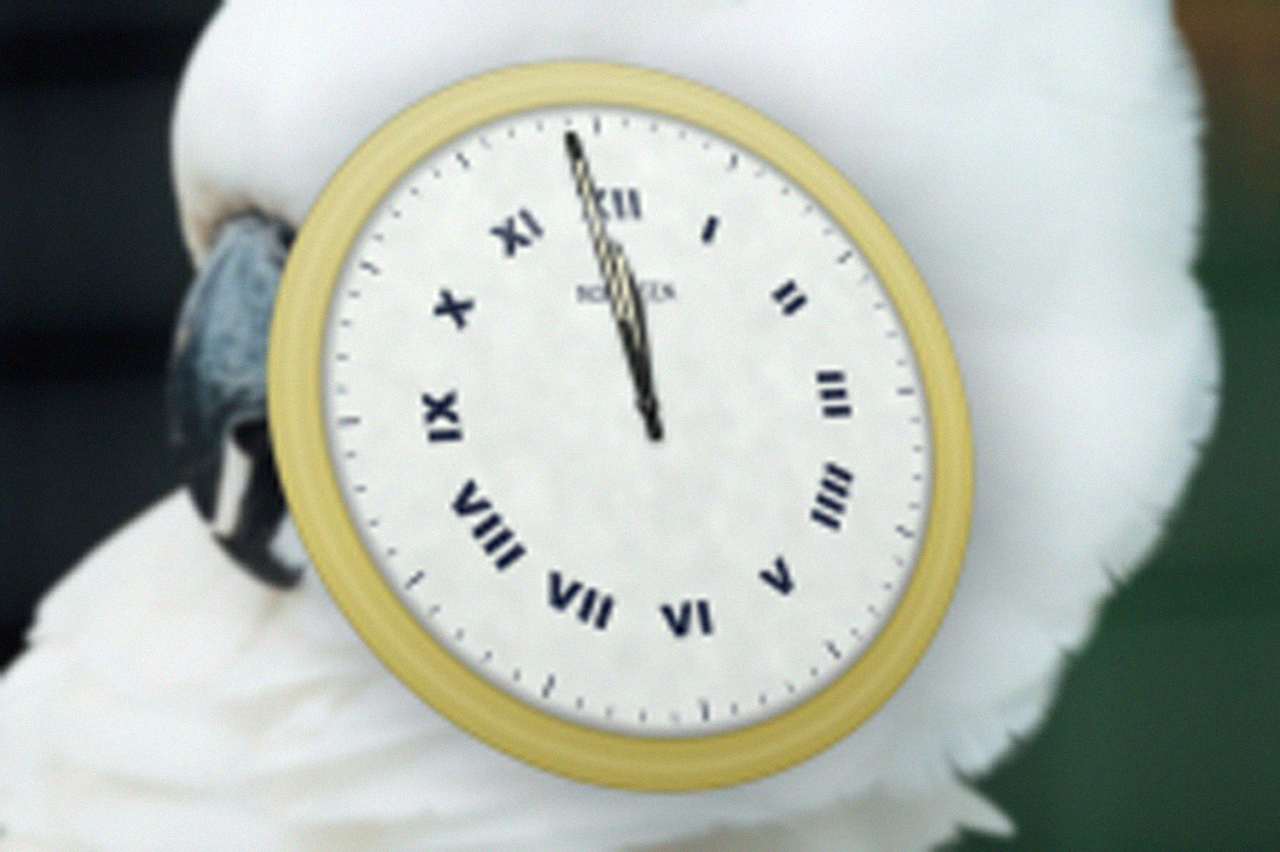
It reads 11,59
